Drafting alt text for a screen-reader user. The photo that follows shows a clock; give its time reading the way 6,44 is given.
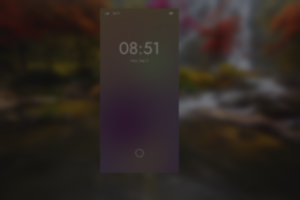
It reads 8,51
